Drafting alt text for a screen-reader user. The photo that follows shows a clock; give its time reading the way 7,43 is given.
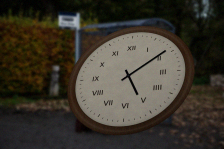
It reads 5,09
